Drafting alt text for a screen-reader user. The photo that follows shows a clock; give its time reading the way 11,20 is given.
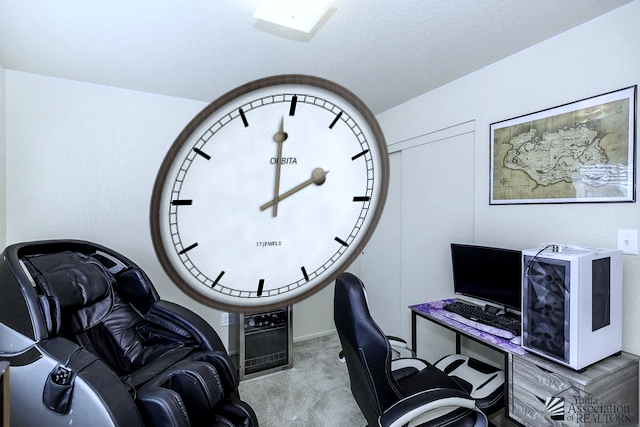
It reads 1,59
